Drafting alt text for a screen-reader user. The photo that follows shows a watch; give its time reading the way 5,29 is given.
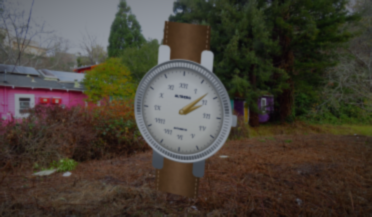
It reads 2,08
